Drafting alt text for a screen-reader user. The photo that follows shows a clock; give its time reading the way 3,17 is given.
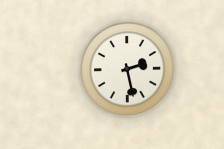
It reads 2,28
